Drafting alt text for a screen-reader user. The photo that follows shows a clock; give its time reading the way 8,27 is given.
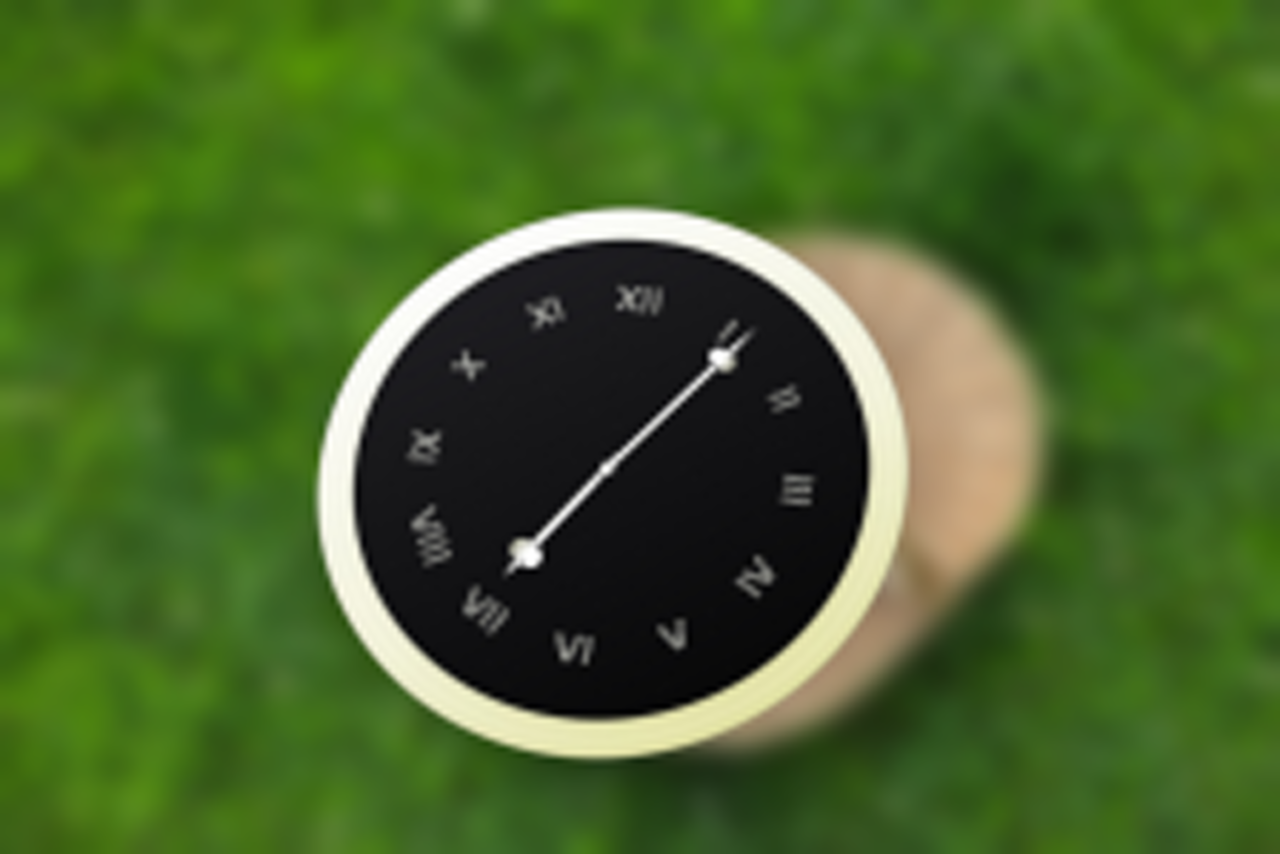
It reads 7,06
